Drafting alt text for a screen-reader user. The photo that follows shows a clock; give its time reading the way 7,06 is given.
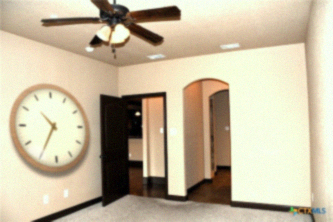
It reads 10,35
